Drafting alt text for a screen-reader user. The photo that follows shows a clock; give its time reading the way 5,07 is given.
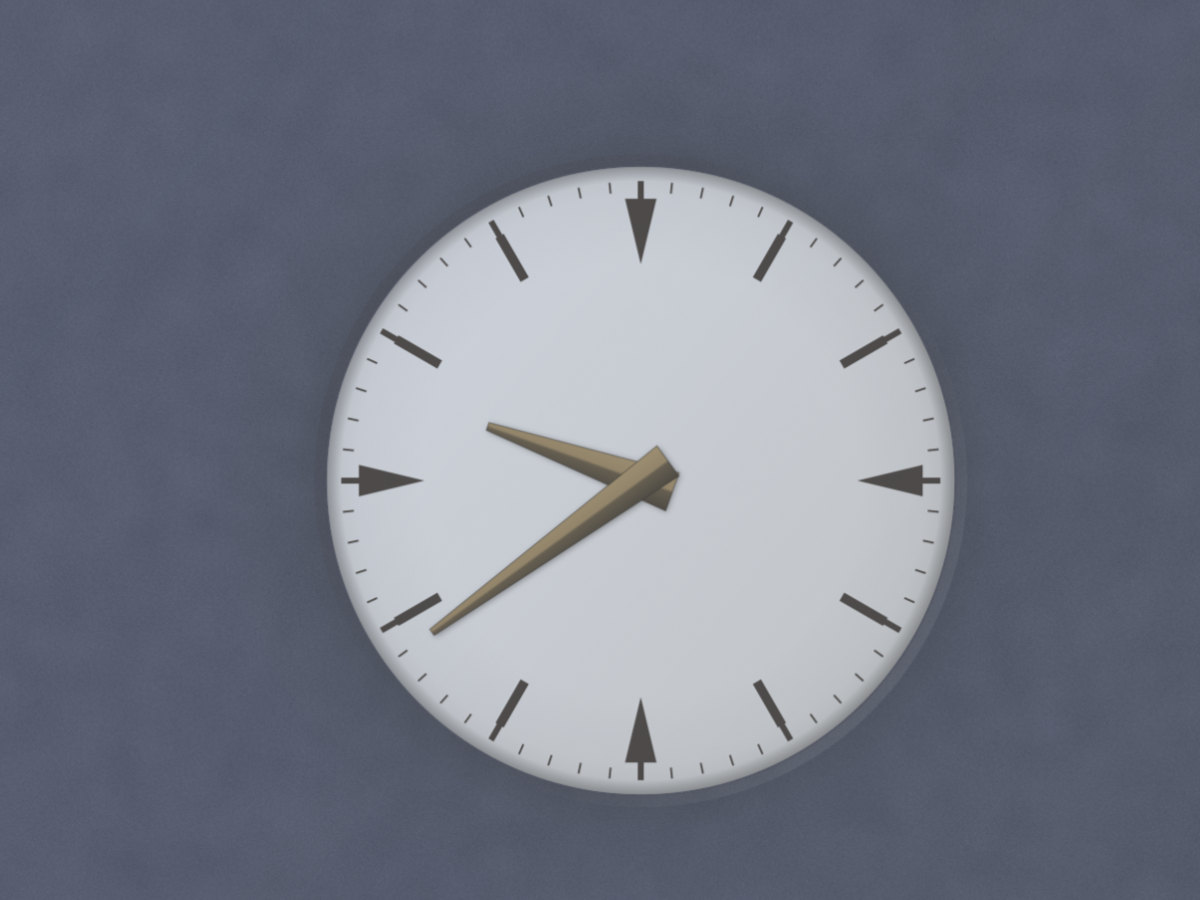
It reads 9,39
